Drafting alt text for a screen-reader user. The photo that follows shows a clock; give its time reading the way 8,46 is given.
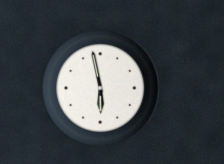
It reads 5,58
